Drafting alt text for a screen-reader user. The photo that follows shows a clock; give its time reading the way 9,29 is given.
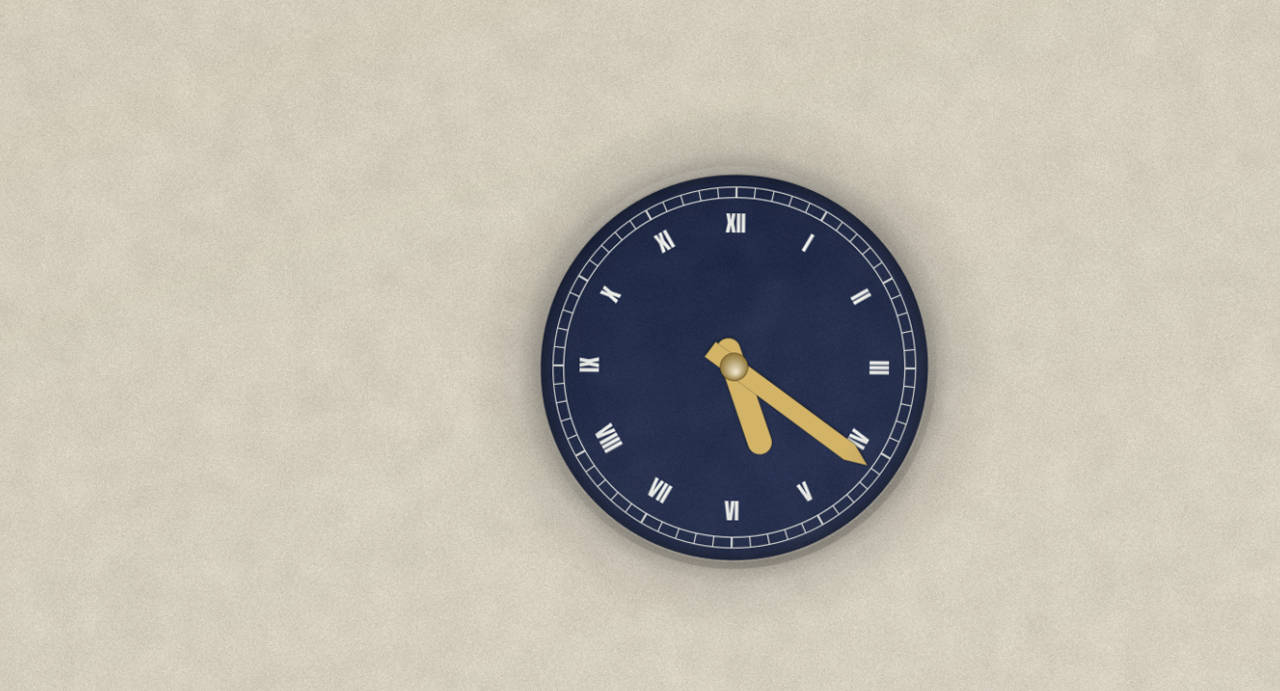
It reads 5,21
